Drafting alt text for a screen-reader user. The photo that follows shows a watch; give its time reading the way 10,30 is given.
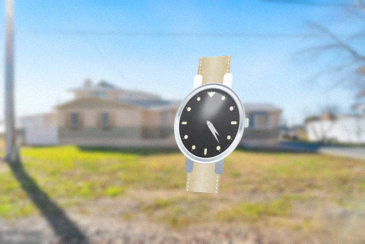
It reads 4,24
